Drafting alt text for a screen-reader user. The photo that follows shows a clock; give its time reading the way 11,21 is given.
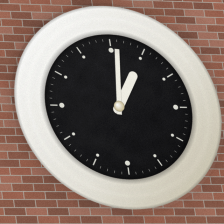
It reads 1,01
